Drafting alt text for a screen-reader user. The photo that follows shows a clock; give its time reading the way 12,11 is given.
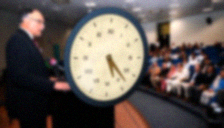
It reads 5,23
